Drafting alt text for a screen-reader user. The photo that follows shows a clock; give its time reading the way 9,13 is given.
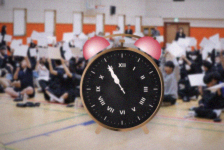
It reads 10,55
